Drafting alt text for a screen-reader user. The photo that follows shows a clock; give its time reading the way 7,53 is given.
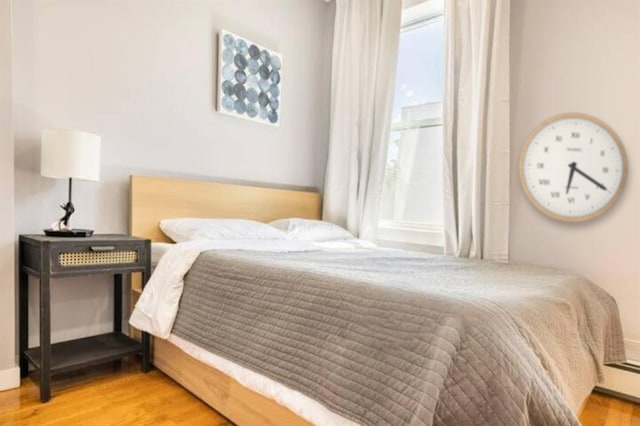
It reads 6,20
